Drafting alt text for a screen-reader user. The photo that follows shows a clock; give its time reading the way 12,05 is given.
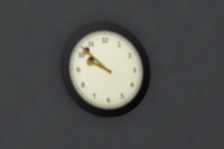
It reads 9,52
